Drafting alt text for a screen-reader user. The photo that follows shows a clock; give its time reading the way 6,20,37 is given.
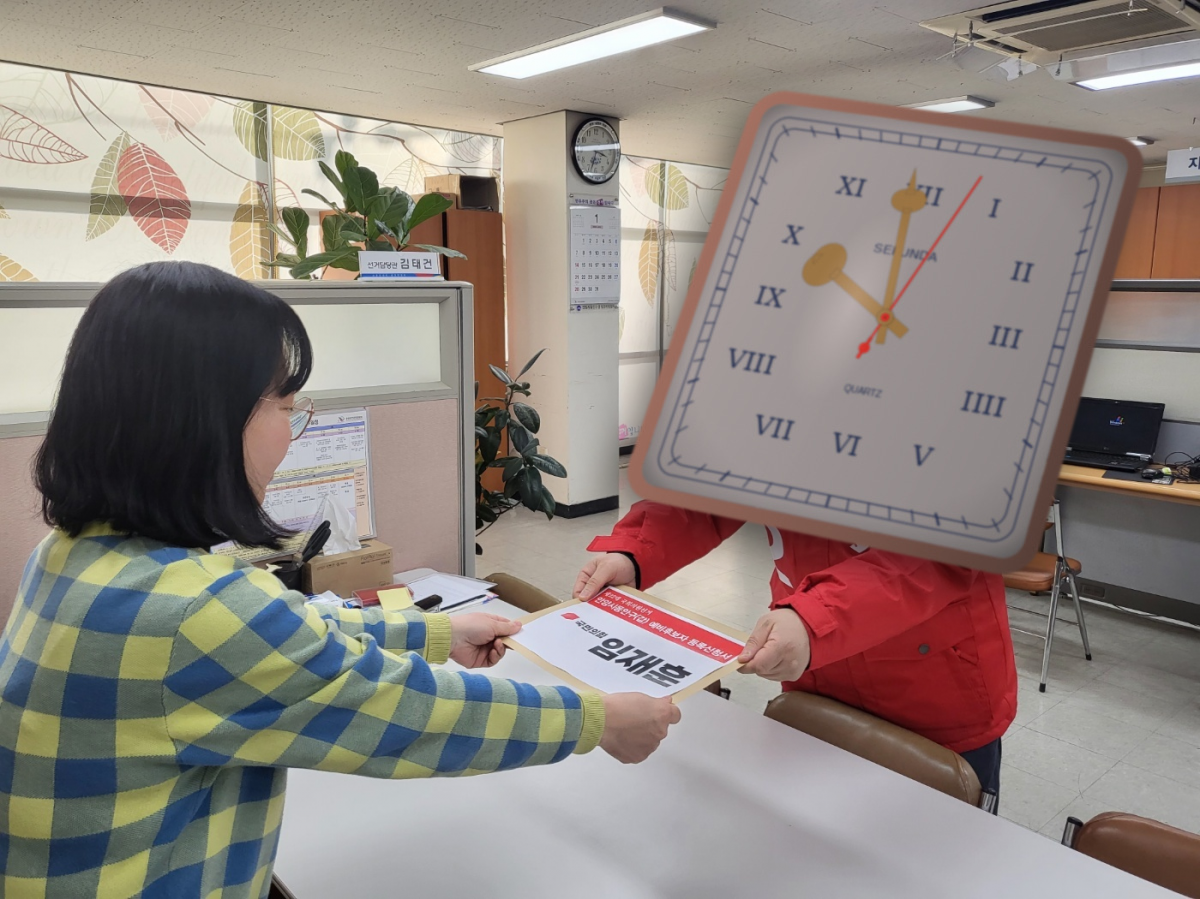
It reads 9,59,03
